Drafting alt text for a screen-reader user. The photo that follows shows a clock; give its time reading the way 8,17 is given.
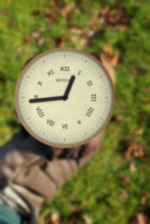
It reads 12,44
